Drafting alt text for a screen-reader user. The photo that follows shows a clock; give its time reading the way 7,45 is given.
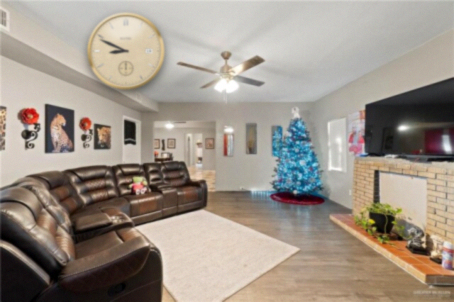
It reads 8,49
